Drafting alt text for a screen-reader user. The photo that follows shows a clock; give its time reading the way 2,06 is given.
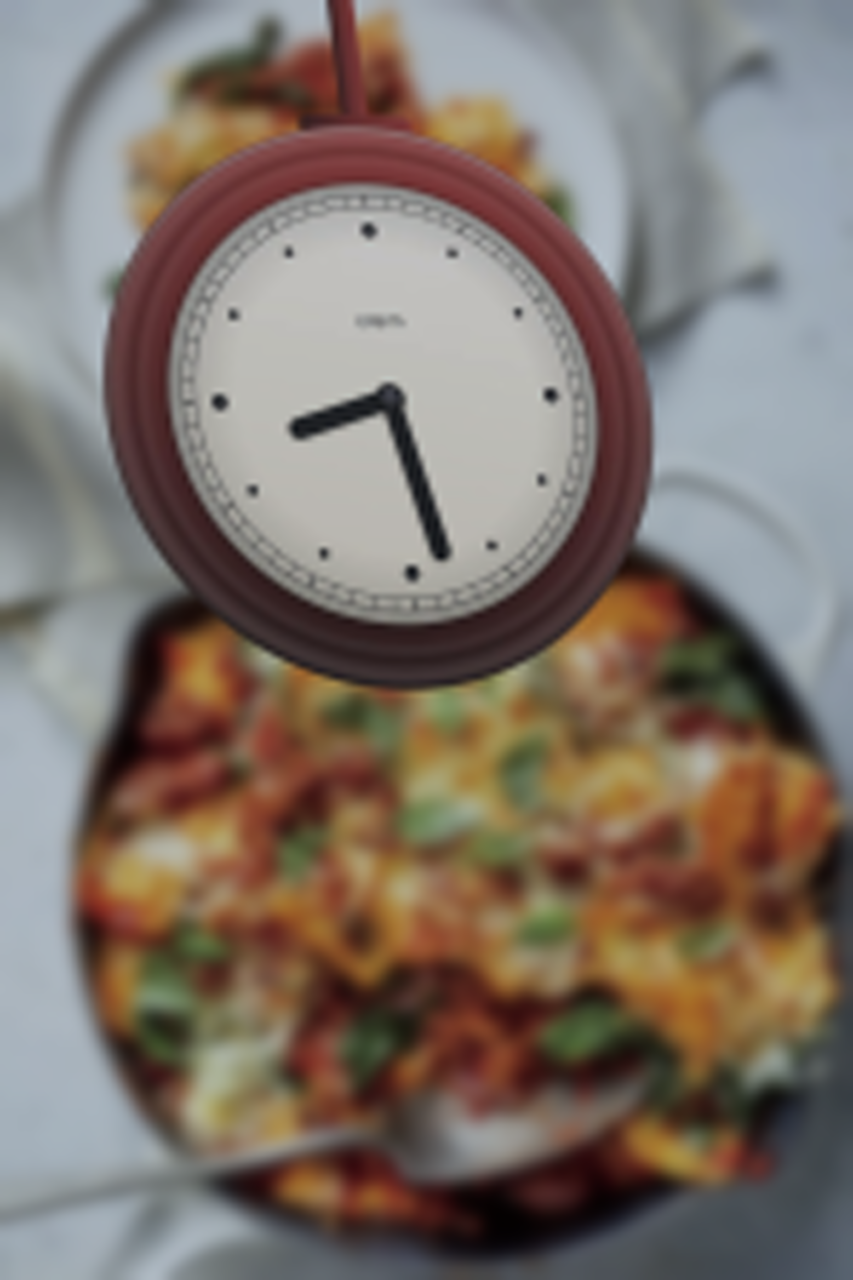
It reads 8,28
